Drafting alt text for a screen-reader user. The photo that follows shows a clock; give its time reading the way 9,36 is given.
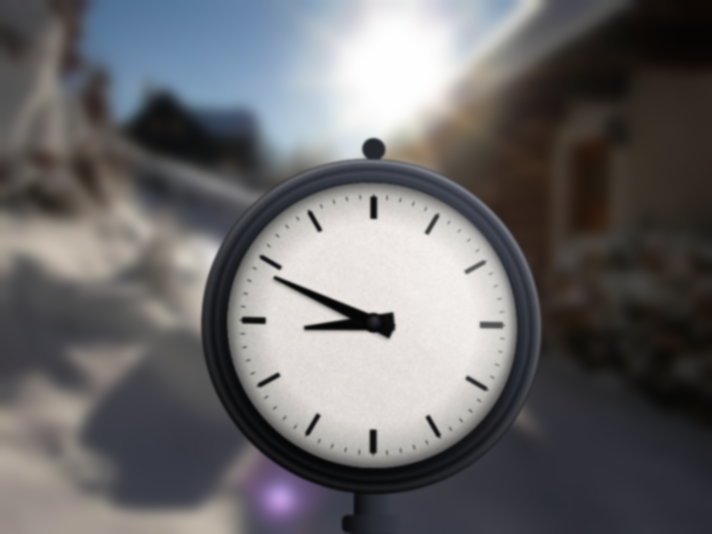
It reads 8,49
